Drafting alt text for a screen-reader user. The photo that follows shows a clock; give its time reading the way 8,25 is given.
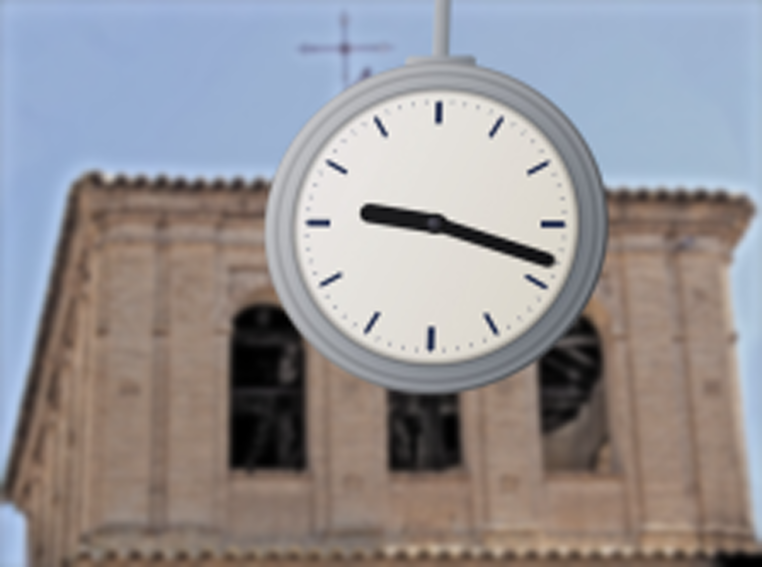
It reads 9,18
